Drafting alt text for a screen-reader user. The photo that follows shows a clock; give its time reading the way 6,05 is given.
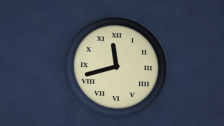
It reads 11,42
